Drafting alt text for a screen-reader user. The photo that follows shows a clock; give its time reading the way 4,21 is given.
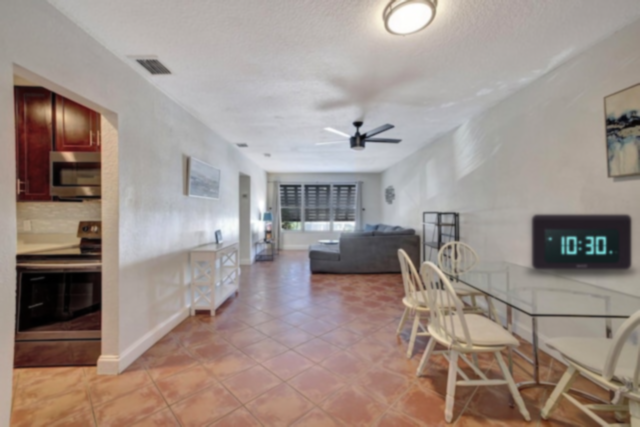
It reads 10,30
